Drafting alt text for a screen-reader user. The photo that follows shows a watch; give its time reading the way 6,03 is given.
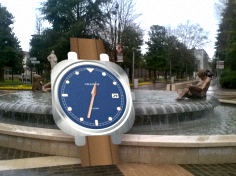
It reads 12,33
